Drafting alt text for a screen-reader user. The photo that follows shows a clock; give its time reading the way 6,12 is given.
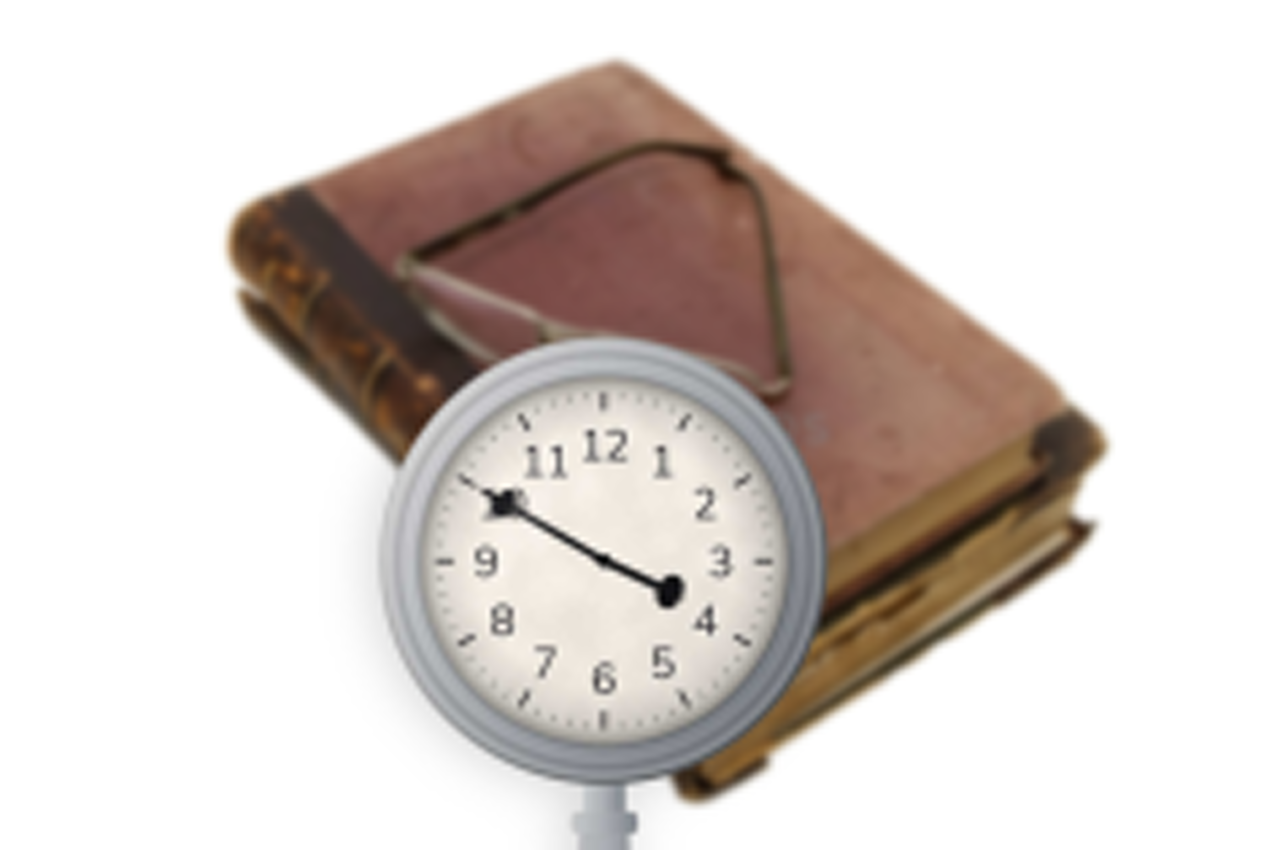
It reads 3,50
